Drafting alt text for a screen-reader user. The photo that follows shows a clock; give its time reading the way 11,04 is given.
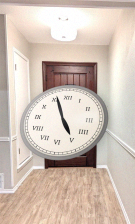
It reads 4,56
